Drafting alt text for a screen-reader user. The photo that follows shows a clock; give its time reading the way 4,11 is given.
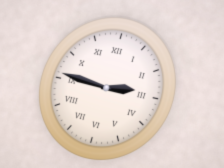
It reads 2,46
